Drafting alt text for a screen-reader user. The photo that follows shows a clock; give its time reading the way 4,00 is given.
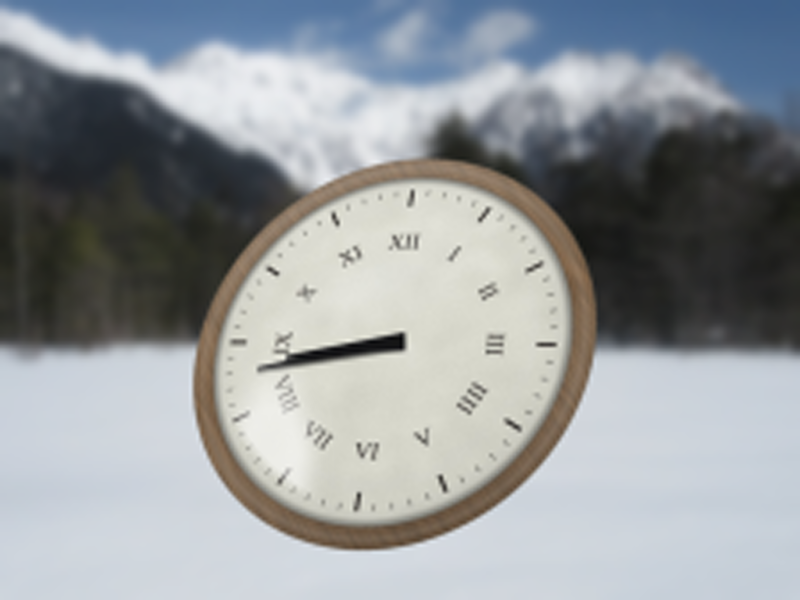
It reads 8,43
